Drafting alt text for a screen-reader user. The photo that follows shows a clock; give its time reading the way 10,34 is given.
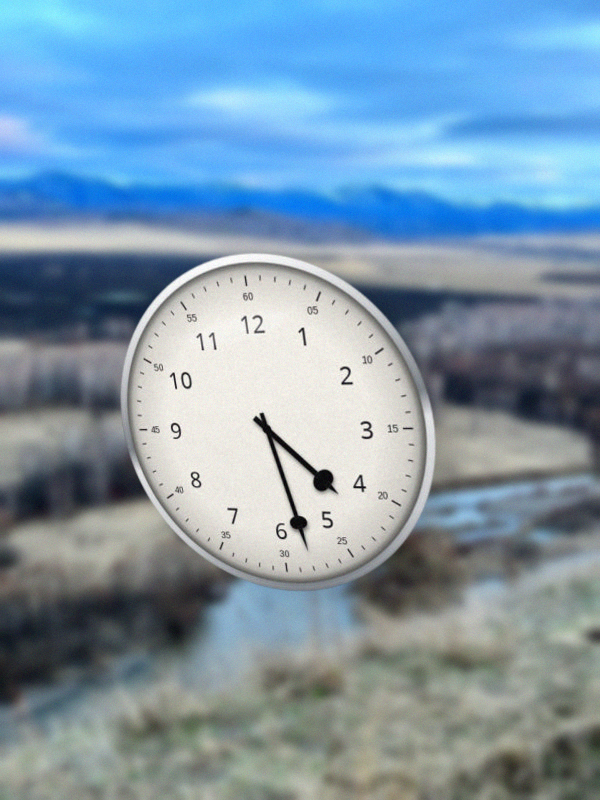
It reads 4,28
